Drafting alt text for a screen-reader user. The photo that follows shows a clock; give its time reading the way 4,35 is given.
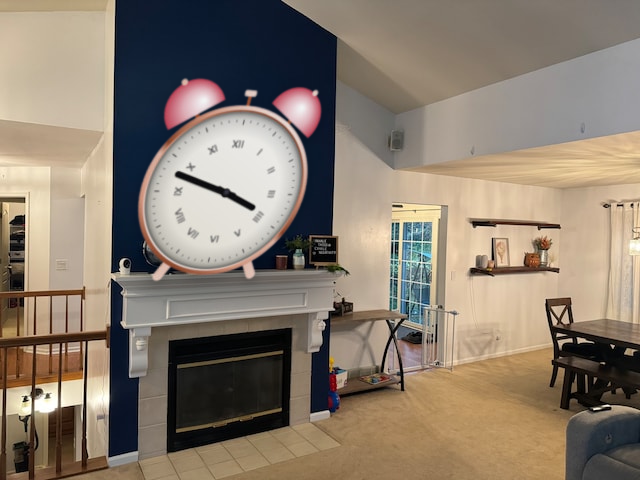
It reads 3,48
